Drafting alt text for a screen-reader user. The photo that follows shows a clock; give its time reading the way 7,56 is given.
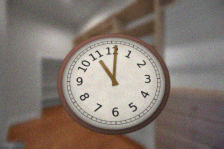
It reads 11,01
